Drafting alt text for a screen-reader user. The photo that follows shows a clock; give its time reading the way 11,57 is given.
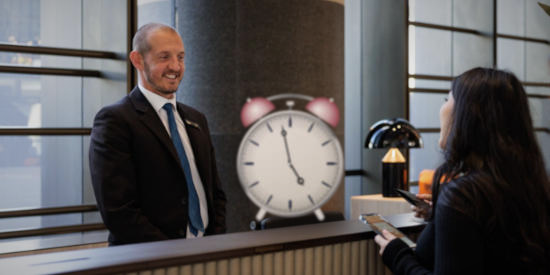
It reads 4,58
